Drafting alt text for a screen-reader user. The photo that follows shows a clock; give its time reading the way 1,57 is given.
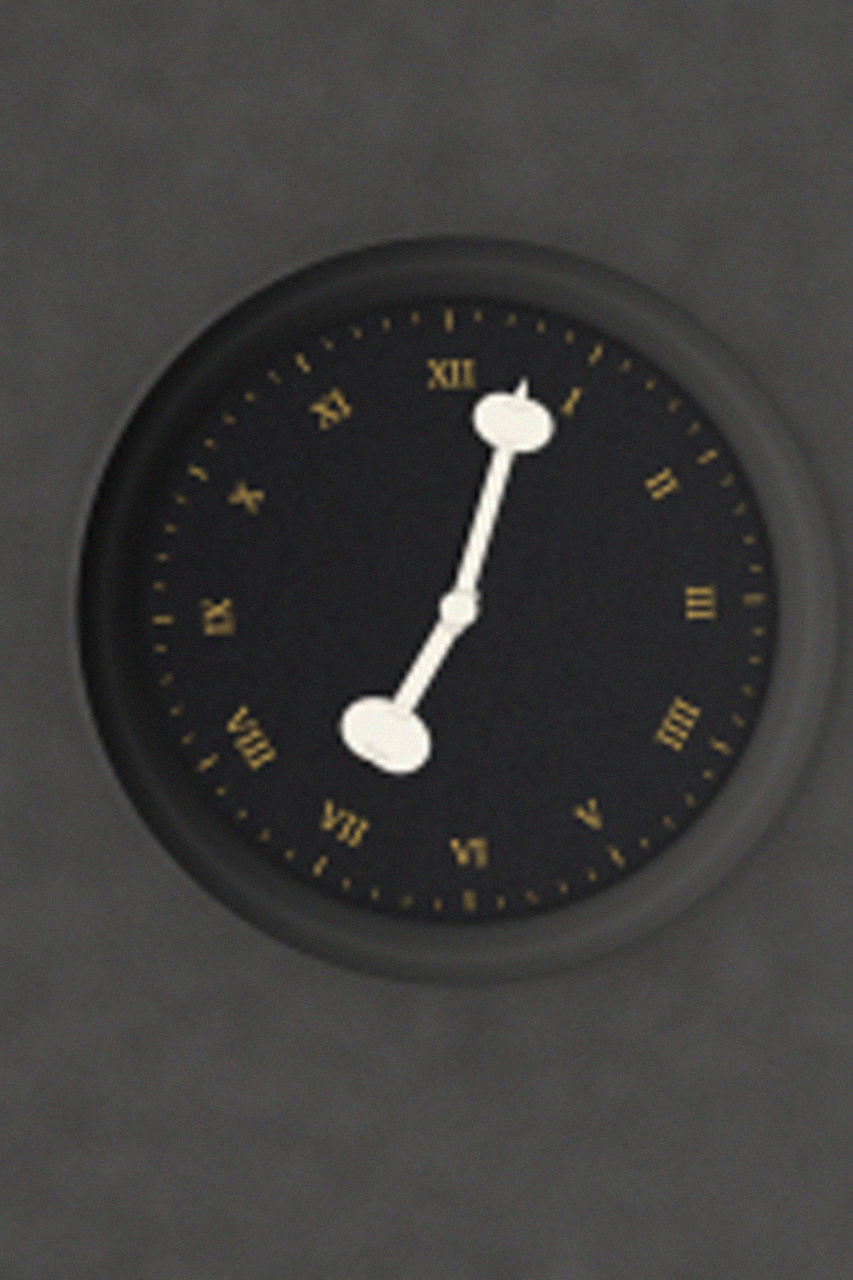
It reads 7,03
